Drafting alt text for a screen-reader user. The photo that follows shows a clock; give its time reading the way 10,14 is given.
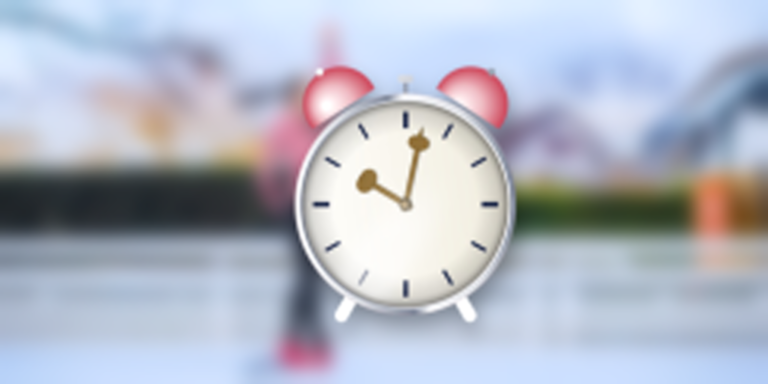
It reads 10,02
